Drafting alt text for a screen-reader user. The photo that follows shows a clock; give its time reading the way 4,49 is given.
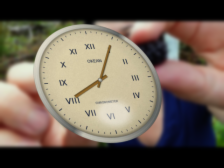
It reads 8,05
